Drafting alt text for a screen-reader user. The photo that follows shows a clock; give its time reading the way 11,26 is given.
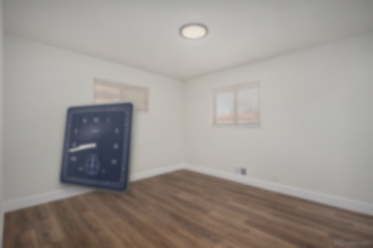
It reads 8,43
